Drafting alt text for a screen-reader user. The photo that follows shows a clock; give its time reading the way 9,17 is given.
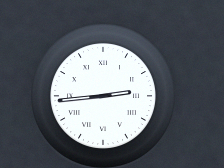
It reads 2,44
